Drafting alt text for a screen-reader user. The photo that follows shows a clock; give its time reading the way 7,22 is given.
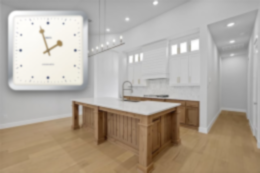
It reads 1,57
